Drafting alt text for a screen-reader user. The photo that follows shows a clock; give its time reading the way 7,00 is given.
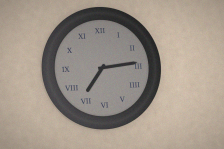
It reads 7,14
